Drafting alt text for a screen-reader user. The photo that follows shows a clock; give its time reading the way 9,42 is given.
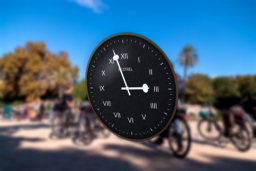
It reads 2,57
